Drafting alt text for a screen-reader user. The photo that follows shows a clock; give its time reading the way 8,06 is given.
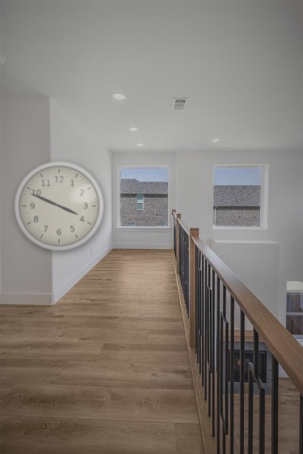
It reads 3,49
